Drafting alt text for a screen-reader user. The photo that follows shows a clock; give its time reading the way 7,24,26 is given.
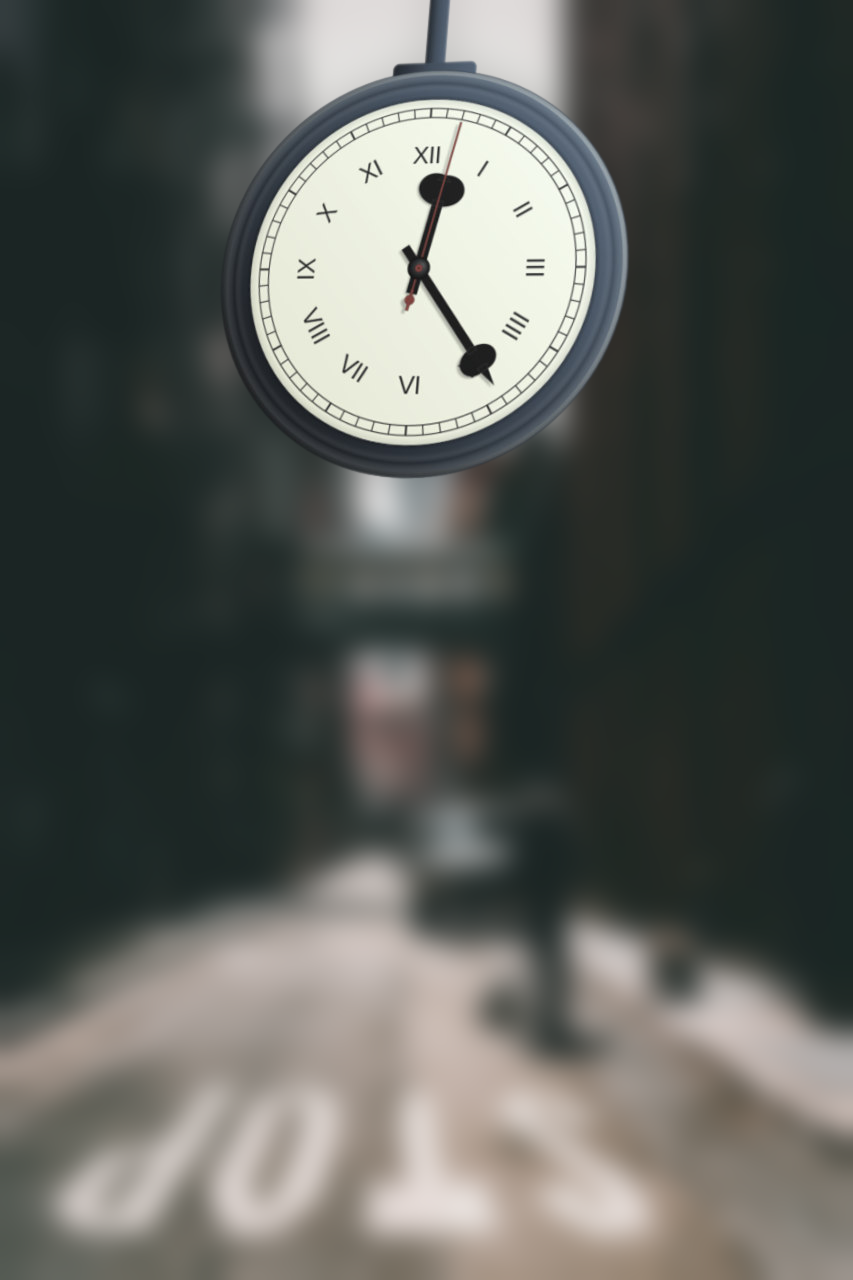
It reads 12,24,02
